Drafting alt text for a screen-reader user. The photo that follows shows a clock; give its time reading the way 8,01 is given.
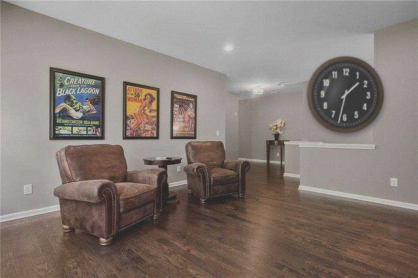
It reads 1,32
